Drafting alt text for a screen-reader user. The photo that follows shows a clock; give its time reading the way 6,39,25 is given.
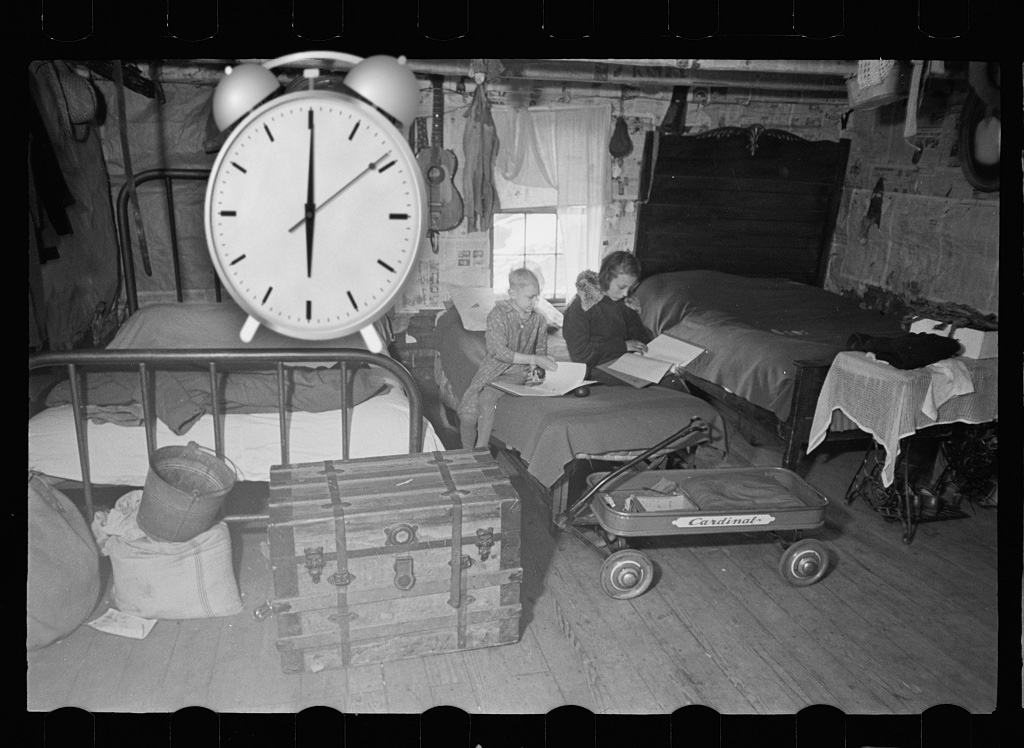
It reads 6,00,09
